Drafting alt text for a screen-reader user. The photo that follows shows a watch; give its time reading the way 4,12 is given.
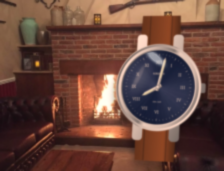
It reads 8,02
